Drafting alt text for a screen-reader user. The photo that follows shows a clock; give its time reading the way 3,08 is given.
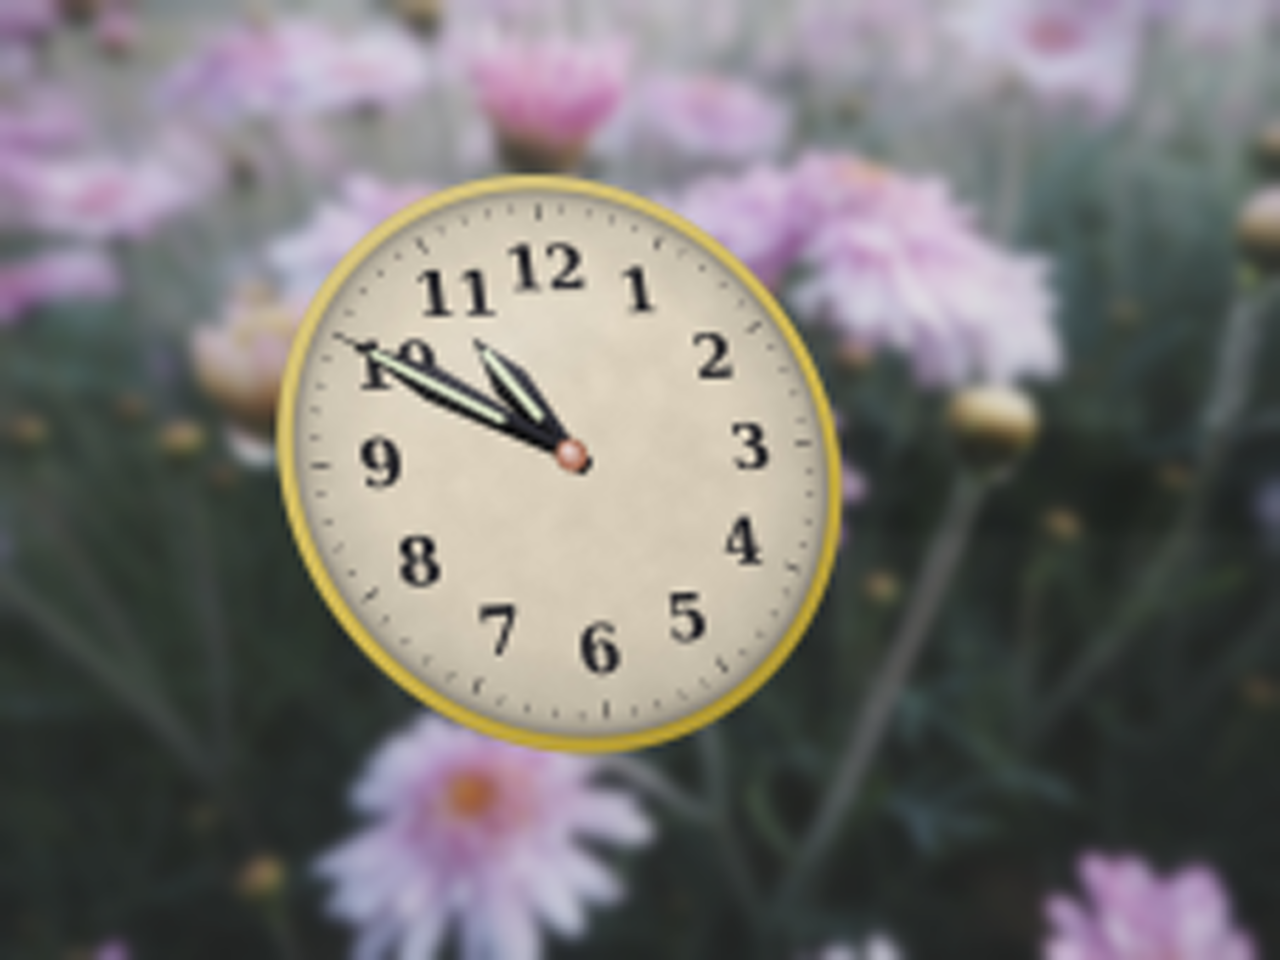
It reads 10,50
